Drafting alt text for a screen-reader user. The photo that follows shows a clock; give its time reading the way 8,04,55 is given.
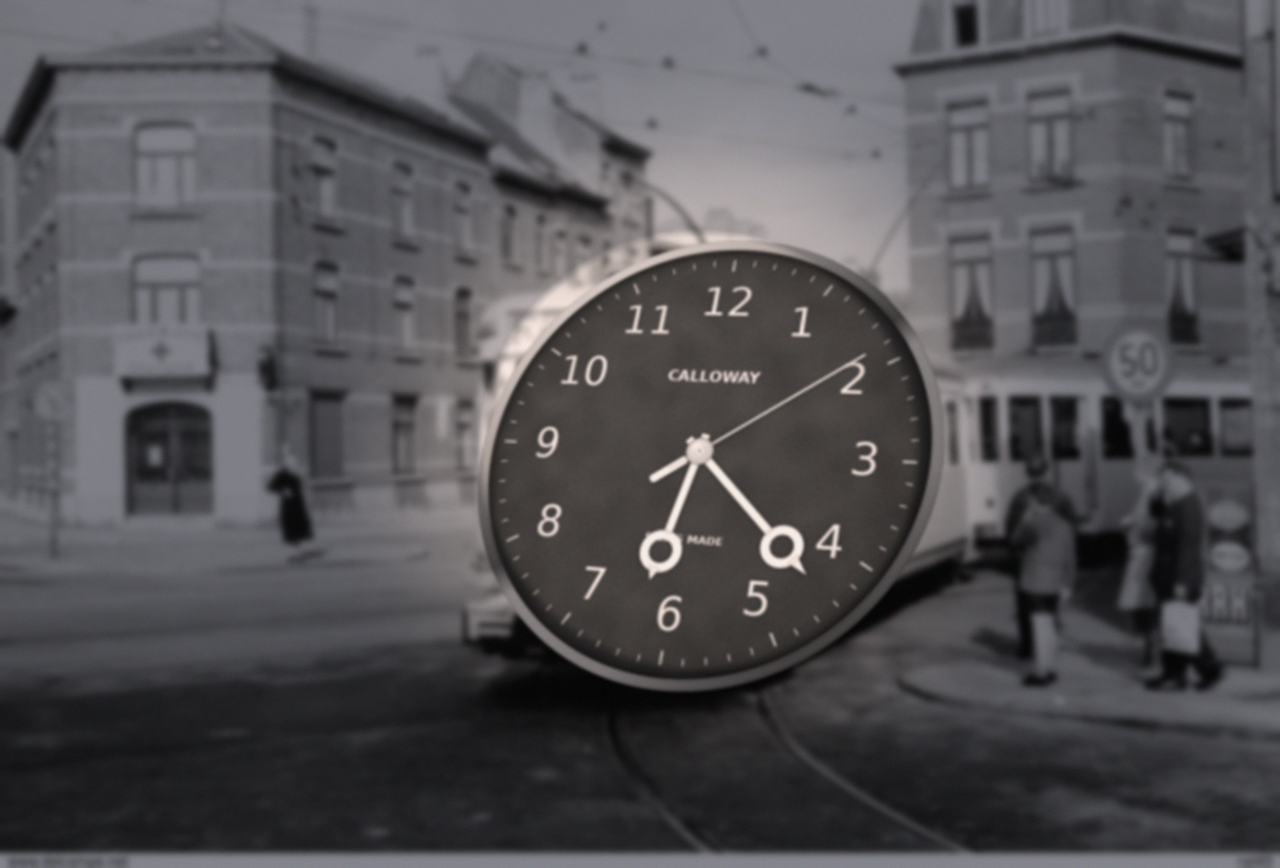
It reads 6,22,09
